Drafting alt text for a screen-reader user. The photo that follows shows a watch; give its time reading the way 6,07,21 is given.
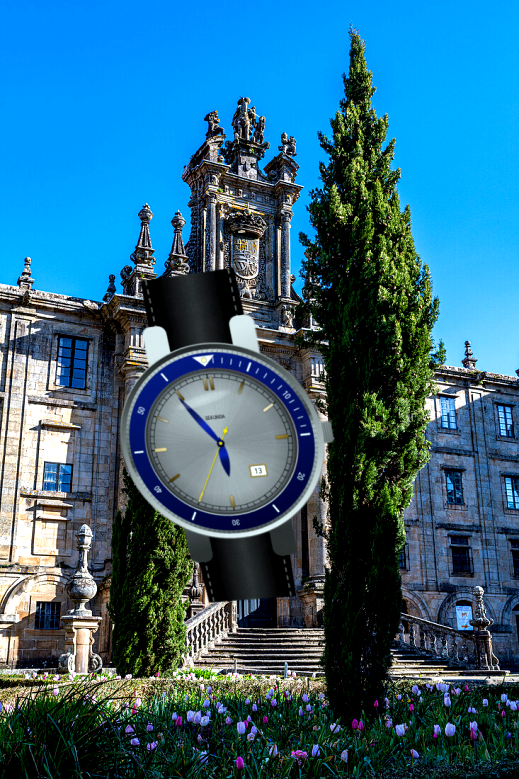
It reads 5,54,35
